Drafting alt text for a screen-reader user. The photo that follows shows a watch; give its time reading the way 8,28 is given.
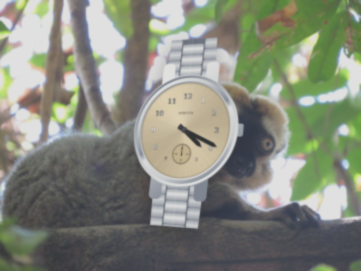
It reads 4,19
